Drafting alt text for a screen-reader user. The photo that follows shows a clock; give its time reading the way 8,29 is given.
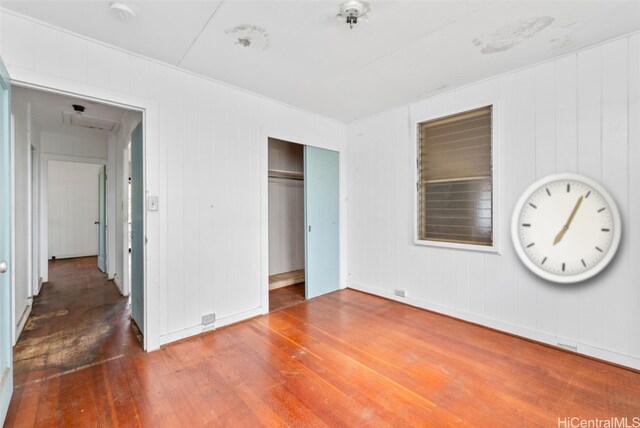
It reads 7,04
